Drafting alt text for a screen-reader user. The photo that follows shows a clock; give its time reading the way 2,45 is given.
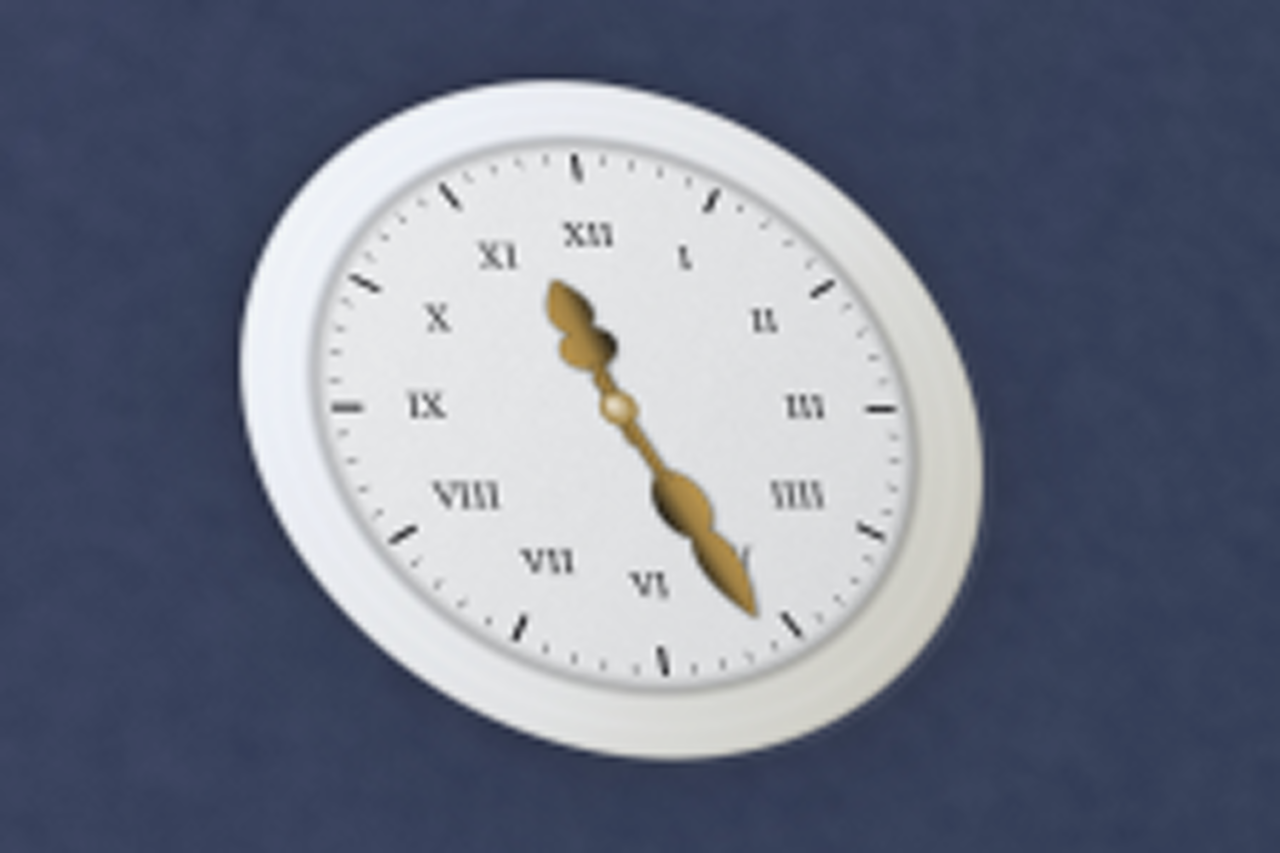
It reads 11,26
